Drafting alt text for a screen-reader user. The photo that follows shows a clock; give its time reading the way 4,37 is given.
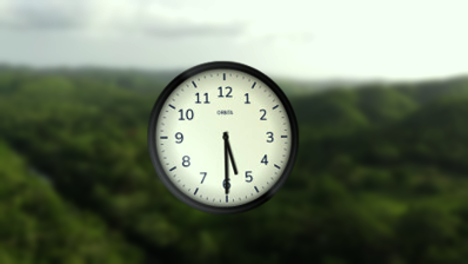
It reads 5,30
